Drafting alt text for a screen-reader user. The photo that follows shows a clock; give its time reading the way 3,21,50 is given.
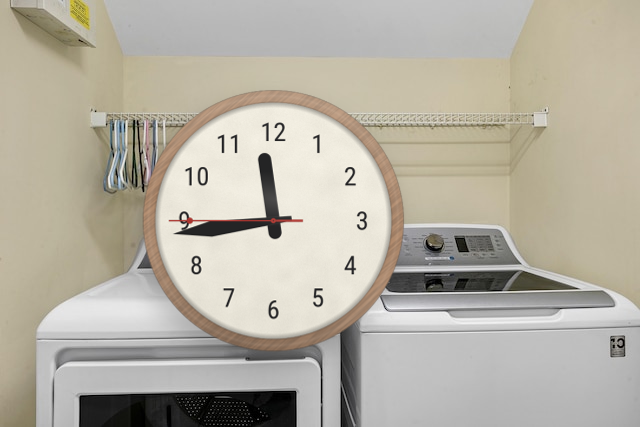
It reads 11,43,45
